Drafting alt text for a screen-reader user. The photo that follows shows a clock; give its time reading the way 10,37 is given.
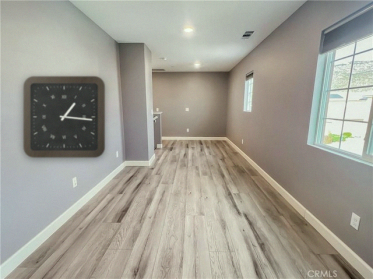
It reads 1,16
